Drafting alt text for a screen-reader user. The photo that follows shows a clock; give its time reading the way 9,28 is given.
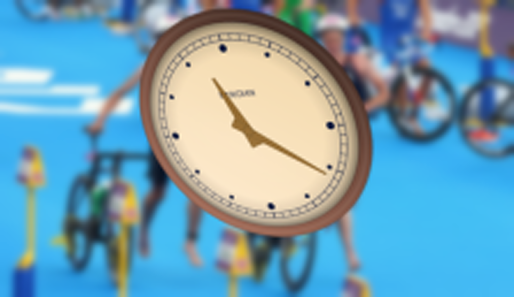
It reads 11,21
